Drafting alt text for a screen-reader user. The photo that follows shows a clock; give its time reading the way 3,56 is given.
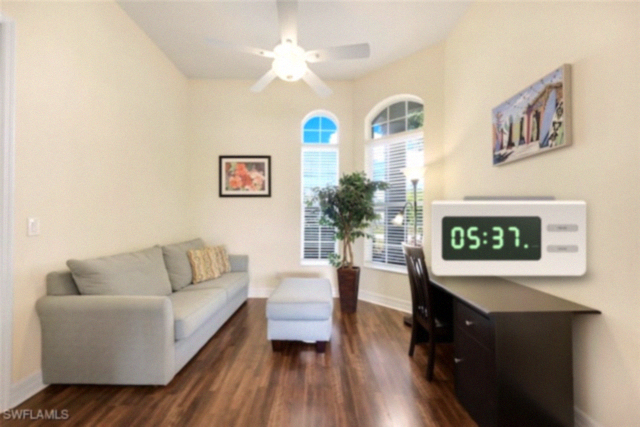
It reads 5,37
